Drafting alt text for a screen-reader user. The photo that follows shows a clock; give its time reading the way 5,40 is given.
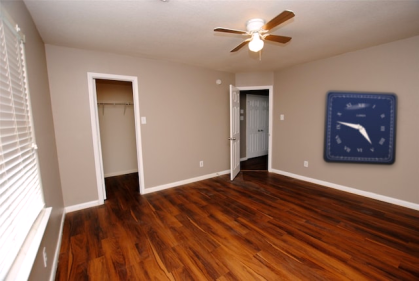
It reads 4,47
